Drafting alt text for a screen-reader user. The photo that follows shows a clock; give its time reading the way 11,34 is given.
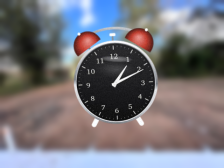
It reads 1,11
